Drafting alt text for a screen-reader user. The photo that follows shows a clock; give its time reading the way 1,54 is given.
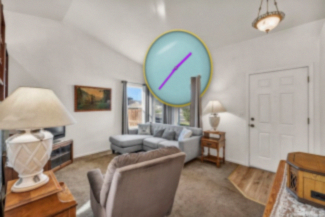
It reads 1,37
